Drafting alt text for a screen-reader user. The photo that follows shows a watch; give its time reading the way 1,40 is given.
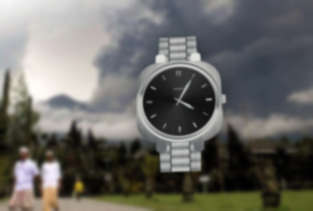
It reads 4,05
